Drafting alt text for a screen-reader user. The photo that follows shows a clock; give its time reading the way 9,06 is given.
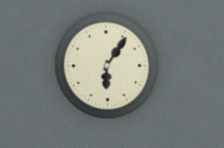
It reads 6,06
